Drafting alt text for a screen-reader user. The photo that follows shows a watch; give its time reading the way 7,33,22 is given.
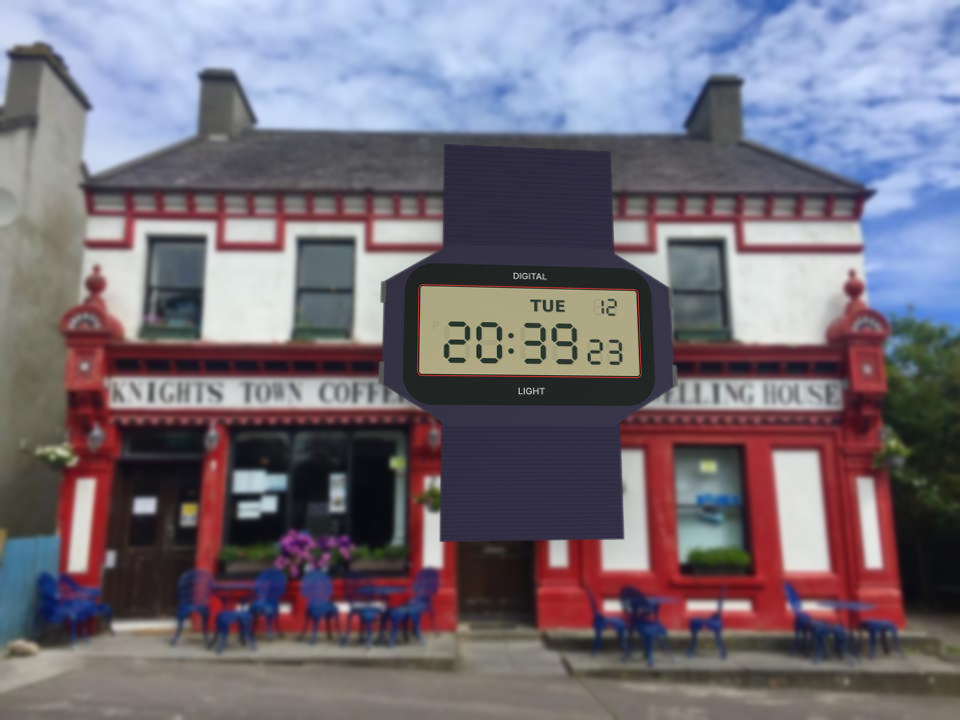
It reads 20,39,23
